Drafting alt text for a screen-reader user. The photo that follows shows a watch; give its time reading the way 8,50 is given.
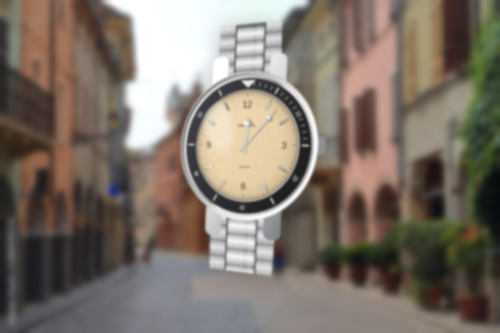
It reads 12,07
